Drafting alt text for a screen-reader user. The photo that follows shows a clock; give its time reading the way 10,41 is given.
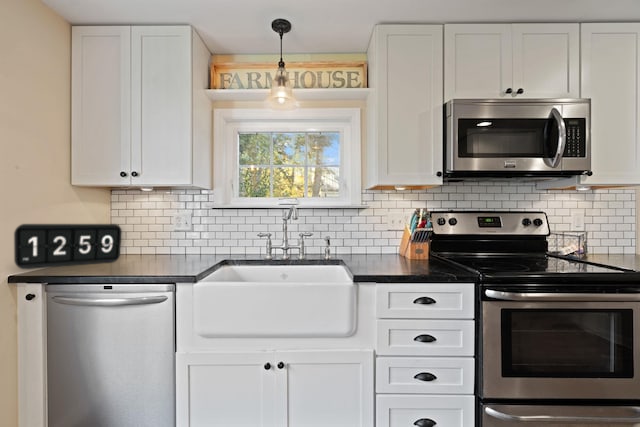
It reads 12,59
